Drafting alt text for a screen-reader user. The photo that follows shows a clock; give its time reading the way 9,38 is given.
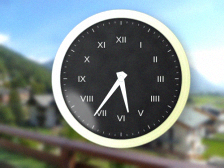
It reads 5,36
